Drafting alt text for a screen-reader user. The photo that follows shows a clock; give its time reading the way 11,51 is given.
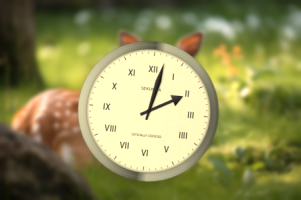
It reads 2,02
